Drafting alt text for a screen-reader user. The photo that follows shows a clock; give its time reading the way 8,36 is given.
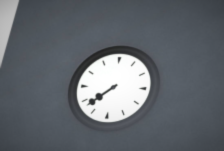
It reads 7,38
